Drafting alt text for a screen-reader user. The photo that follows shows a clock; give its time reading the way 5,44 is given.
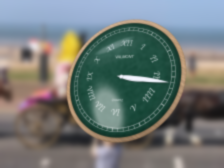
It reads 3,16
